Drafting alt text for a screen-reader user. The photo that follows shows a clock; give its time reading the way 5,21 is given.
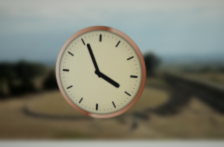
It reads 3,56
